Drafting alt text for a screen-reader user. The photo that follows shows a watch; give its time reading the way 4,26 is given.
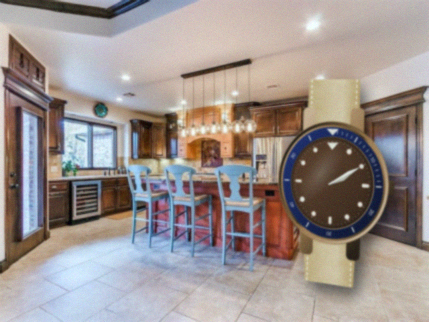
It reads 2,10
